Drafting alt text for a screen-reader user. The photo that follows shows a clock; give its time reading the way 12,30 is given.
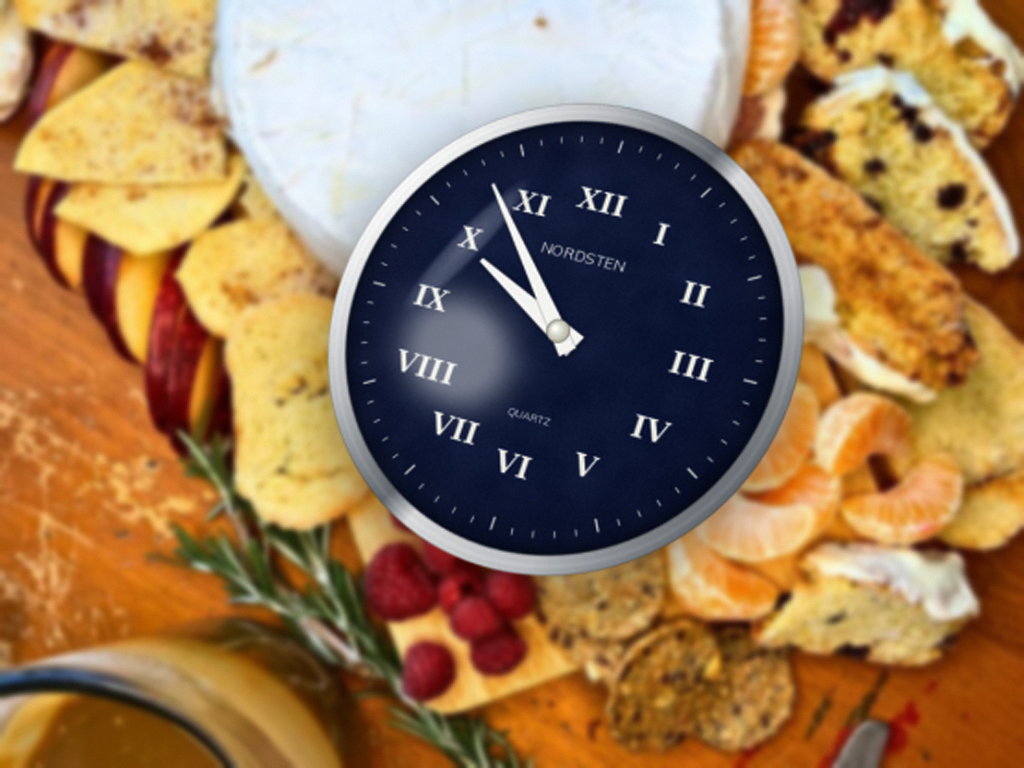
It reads 9,53
